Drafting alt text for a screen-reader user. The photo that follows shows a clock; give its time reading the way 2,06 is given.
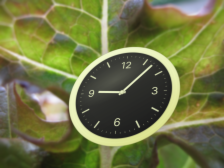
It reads 9,07
